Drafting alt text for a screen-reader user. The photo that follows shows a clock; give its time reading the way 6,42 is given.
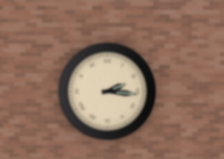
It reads 2,16
